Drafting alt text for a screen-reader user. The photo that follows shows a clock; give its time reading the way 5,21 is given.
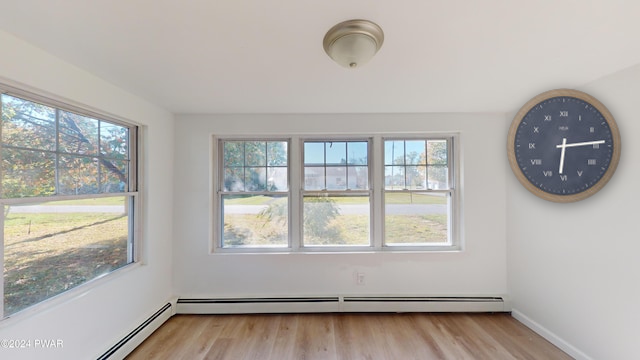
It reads 6,14
